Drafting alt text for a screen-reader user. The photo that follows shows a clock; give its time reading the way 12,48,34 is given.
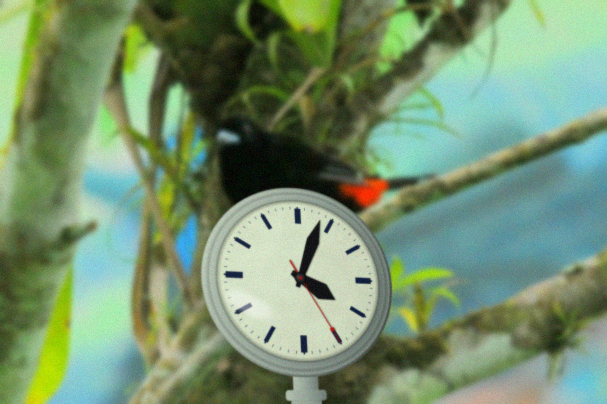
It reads 4,03,25
